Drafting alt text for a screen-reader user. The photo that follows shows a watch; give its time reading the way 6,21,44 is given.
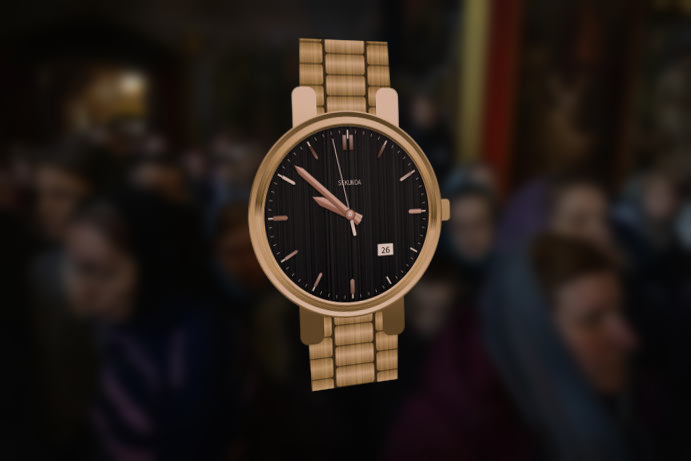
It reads 9,51,58
